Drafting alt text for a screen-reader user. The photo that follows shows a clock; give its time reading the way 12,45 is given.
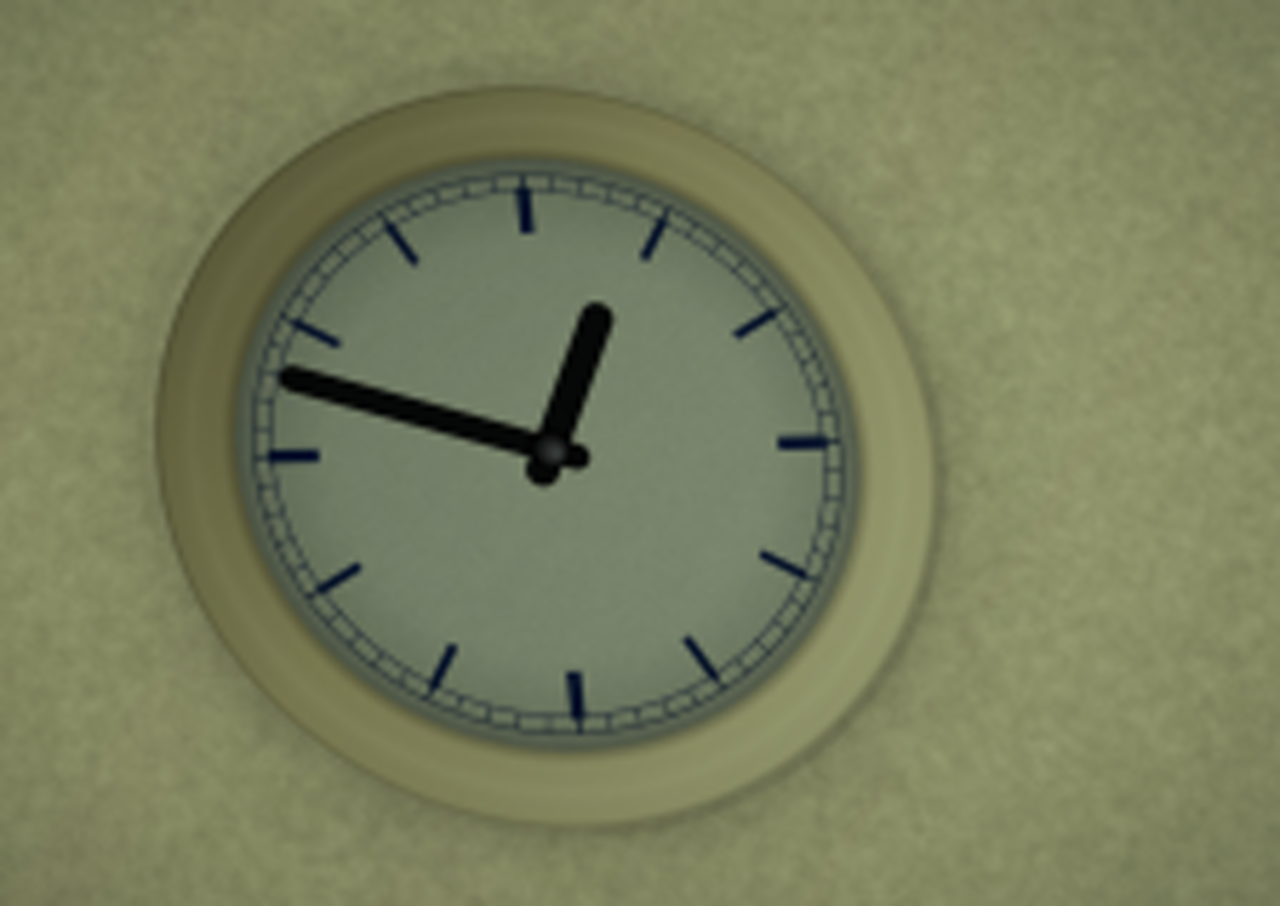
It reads 12,48
